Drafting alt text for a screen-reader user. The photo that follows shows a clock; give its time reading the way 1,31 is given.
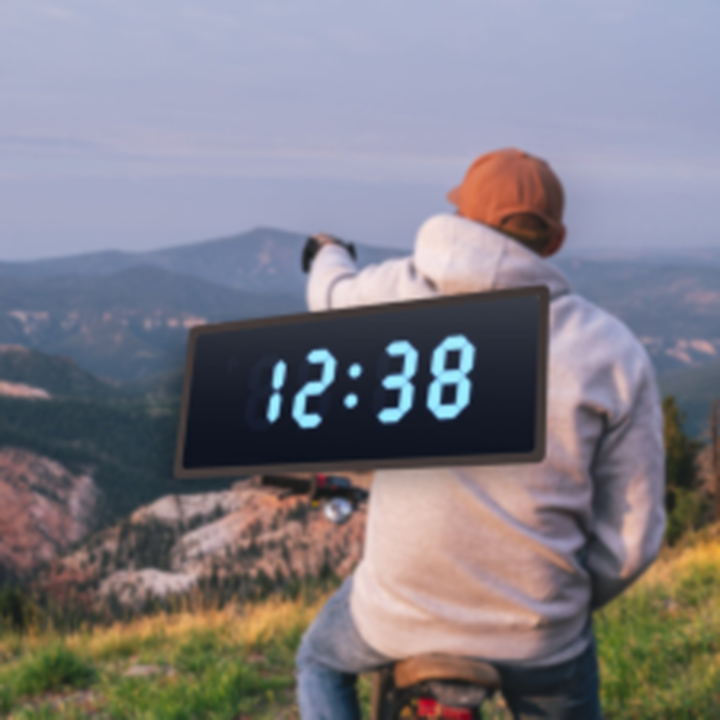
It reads 12,38
